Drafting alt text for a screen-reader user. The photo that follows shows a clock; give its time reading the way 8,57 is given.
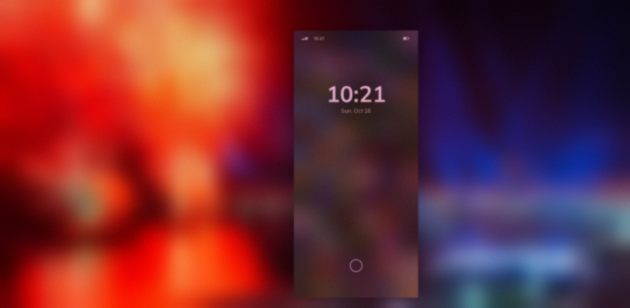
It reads 10,21
